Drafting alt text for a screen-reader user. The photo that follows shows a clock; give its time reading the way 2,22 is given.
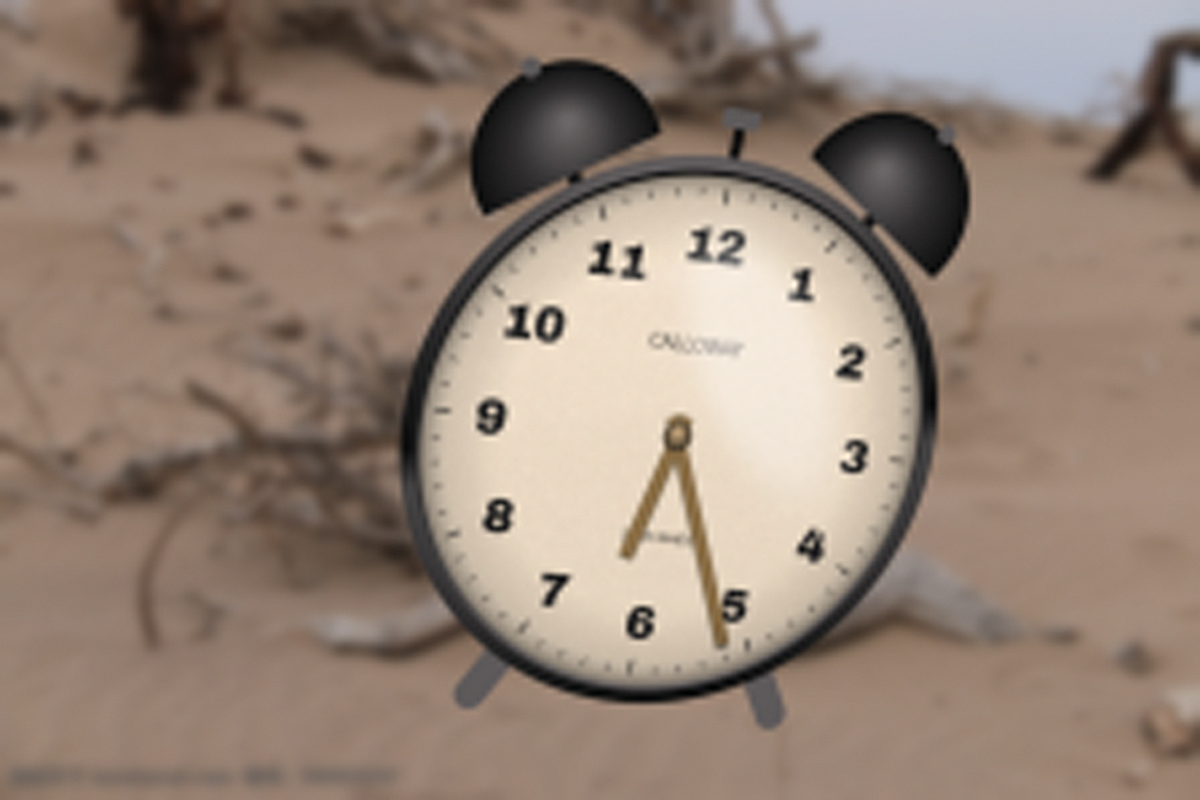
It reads 6,26
